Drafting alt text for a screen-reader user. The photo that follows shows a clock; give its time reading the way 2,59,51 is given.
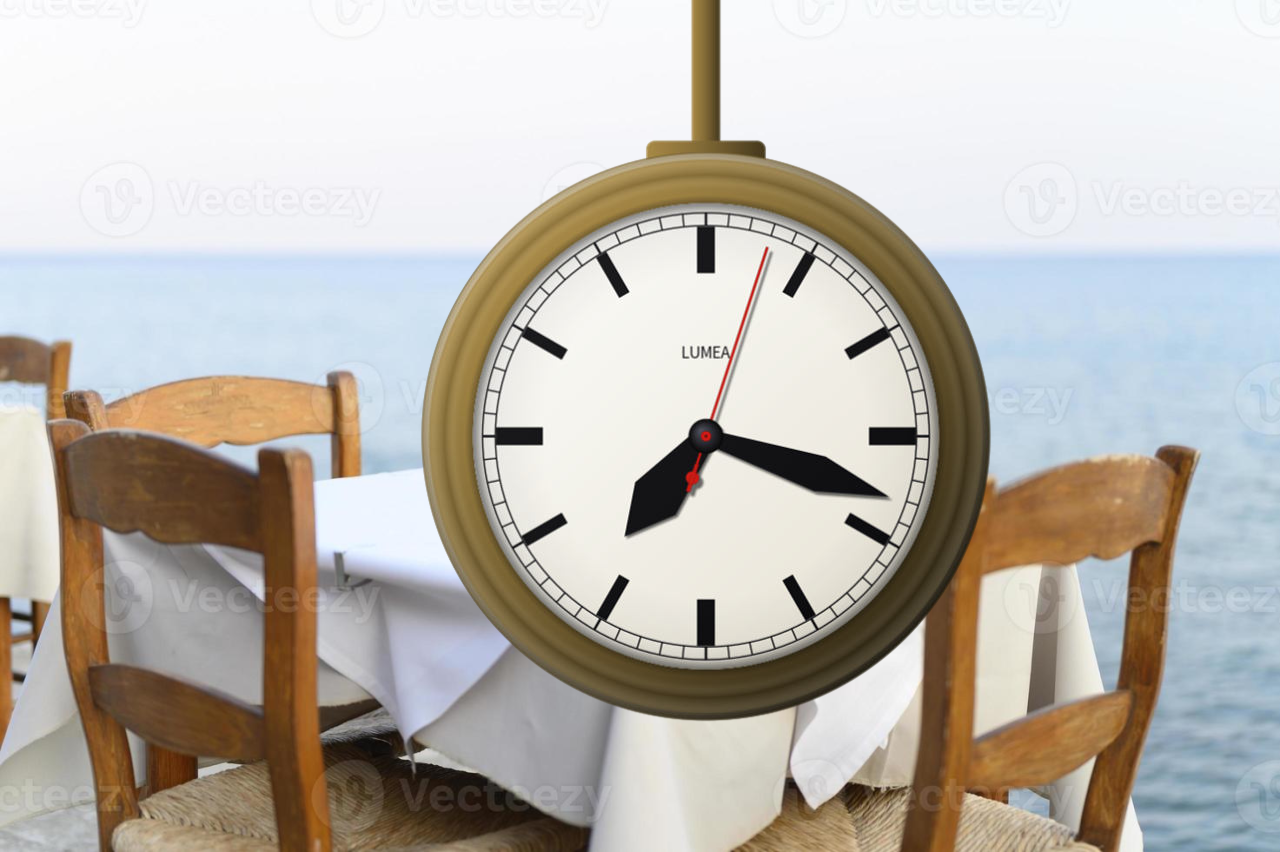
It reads 7,18,03
